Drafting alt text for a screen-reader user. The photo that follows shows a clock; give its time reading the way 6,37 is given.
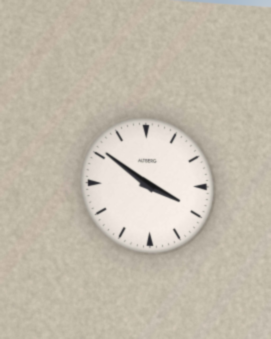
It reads 3,51
